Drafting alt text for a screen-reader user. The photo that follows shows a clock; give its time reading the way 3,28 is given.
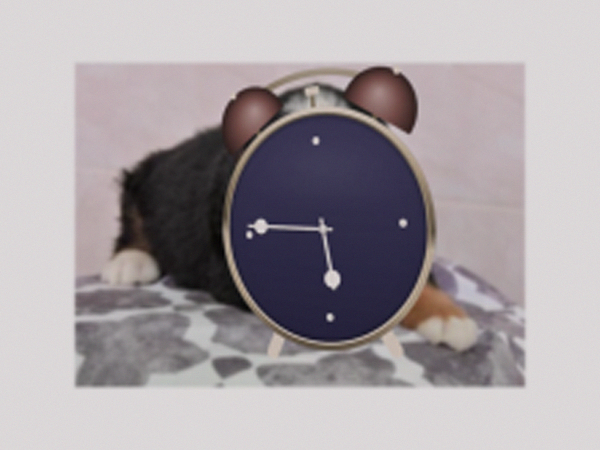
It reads 5,46
